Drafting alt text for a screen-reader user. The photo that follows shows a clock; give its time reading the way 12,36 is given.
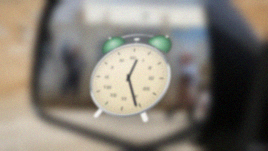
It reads 12,26
